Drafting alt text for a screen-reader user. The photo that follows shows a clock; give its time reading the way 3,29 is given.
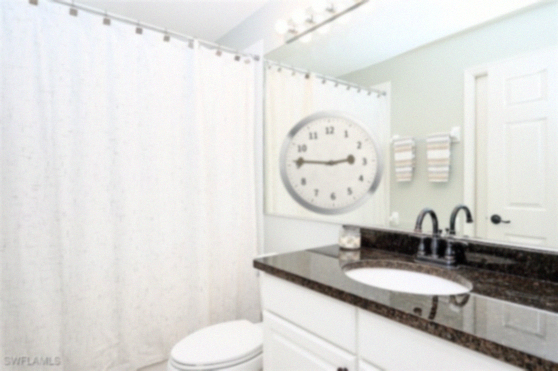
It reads 2,46
